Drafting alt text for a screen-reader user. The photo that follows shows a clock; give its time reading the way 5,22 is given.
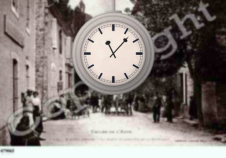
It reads 11,07
